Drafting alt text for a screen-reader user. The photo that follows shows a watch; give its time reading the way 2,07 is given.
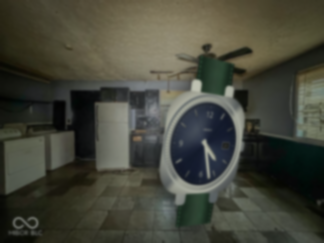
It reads 4,27
